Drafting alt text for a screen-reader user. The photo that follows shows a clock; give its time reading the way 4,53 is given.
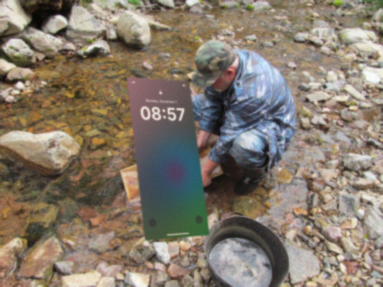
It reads 8,57
